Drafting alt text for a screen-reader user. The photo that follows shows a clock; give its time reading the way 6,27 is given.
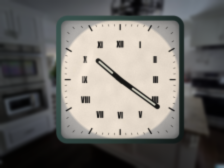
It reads 10,21
